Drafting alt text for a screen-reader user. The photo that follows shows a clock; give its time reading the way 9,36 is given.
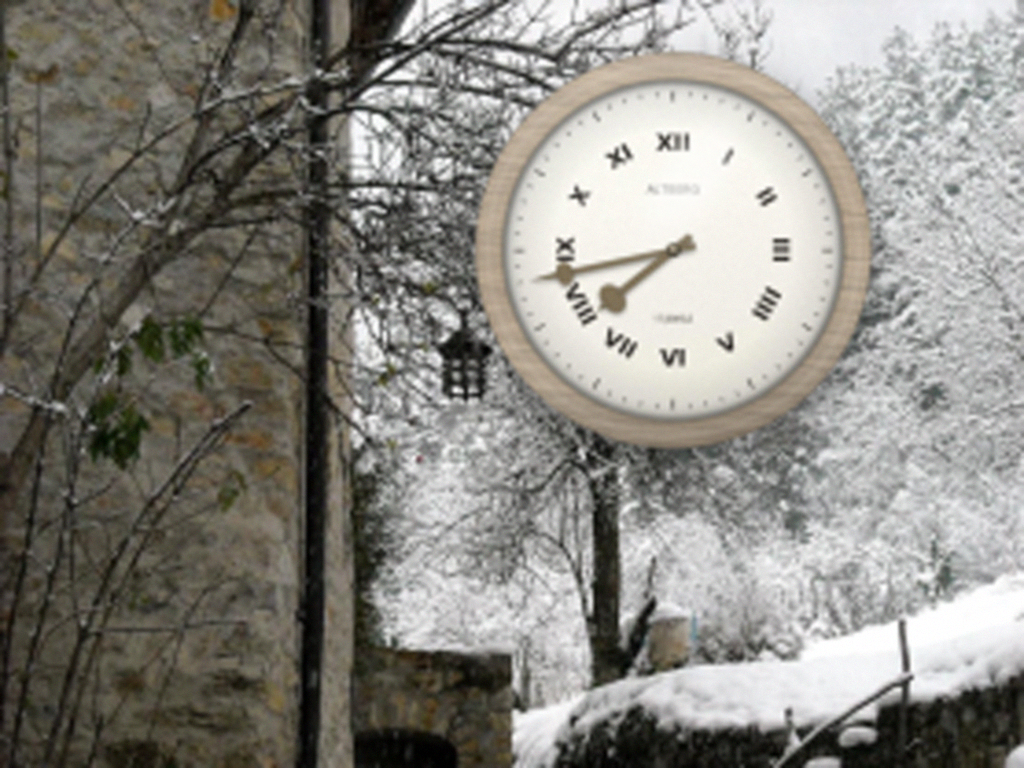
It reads 7,43
